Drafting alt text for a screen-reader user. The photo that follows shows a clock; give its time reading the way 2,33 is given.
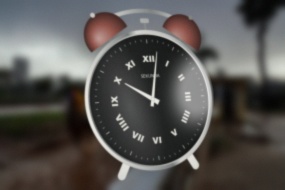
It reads 10,02
